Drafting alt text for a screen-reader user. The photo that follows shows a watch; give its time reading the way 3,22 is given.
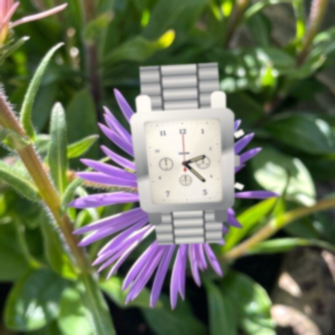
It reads 2,23
